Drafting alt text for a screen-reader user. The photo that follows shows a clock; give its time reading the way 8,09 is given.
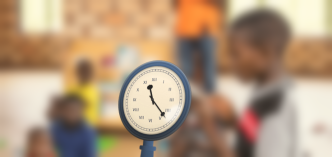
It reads 11,23
